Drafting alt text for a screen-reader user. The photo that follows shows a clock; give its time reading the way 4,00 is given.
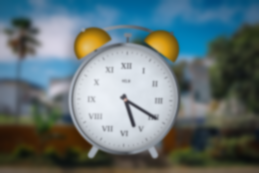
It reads 5,20
